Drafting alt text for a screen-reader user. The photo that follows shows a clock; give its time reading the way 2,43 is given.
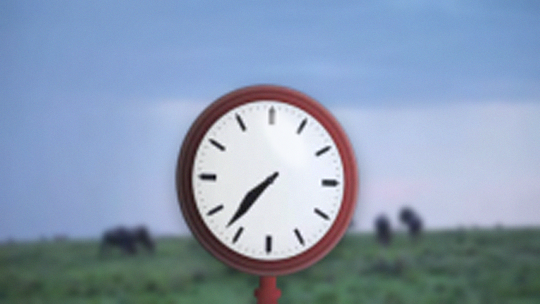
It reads 7,37
